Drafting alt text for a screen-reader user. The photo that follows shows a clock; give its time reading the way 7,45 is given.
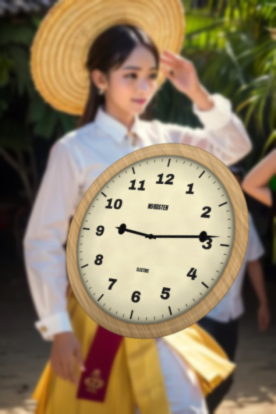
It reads 9,14
